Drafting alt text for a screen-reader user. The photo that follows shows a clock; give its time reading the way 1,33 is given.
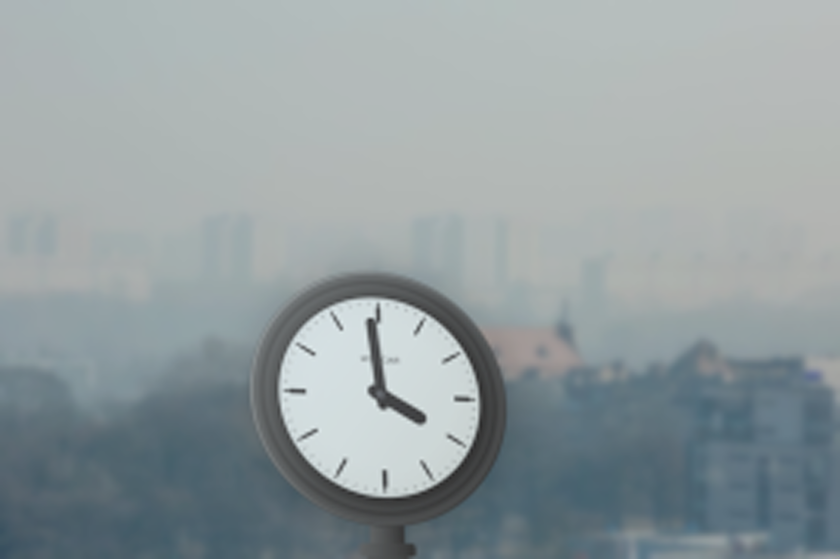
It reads 3,59
